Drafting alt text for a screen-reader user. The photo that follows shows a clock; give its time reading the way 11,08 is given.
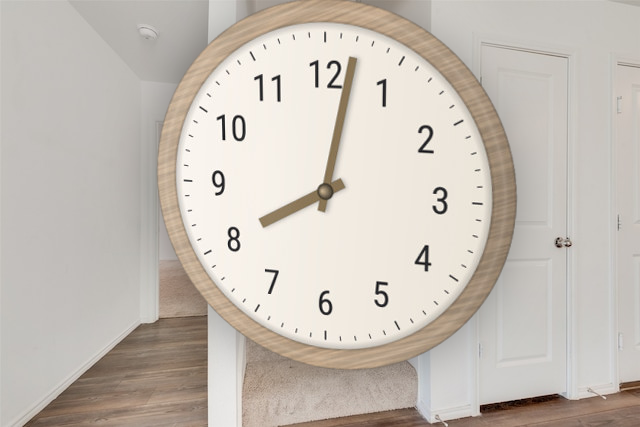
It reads 8,02
